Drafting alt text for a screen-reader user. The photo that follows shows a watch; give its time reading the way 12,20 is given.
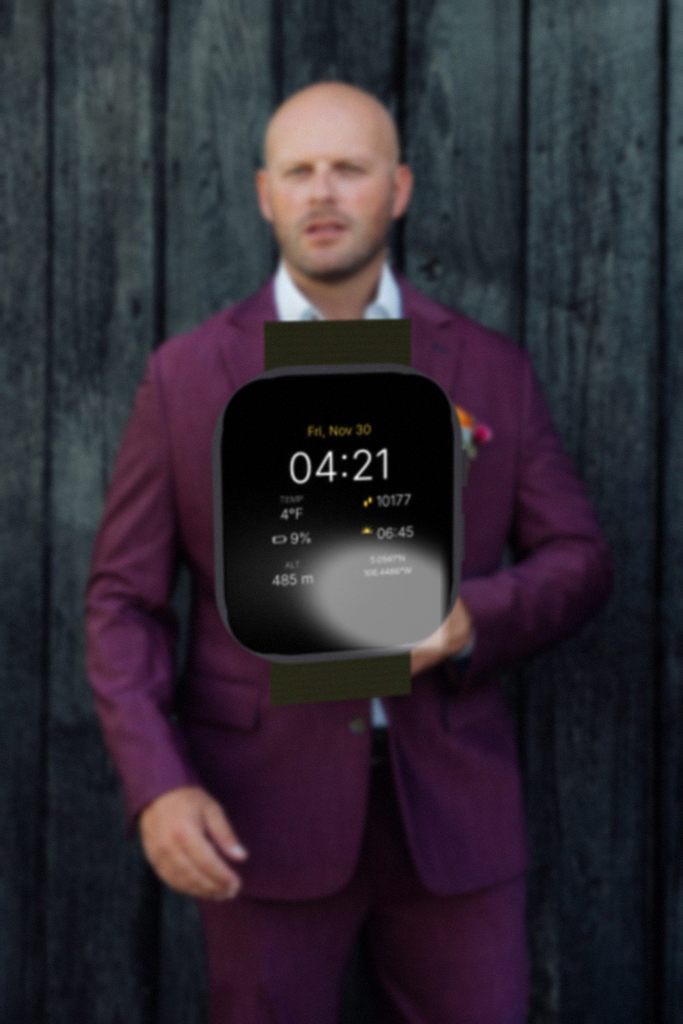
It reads 4,21
